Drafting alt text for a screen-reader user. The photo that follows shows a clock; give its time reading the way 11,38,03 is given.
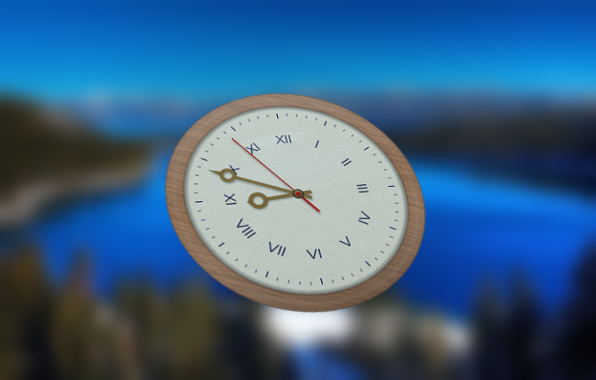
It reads 8,48,54
